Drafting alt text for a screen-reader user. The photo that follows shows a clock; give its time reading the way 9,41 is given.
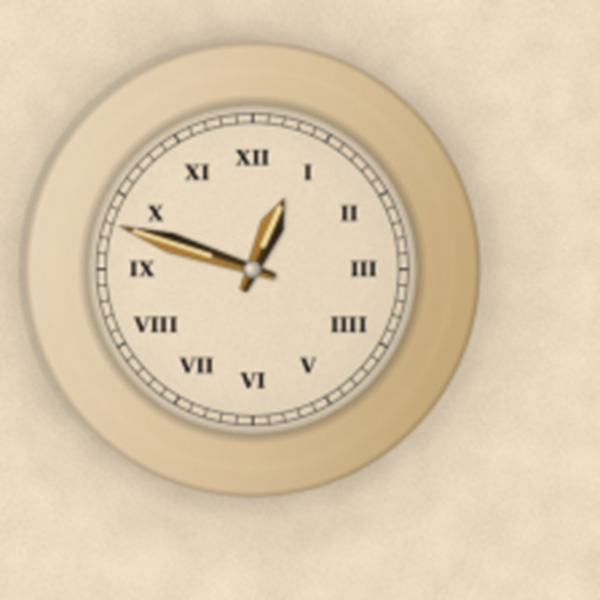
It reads 12,48
